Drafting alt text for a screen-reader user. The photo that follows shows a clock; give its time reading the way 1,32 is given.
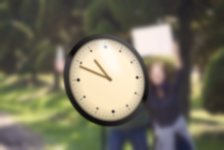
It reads 10,49
